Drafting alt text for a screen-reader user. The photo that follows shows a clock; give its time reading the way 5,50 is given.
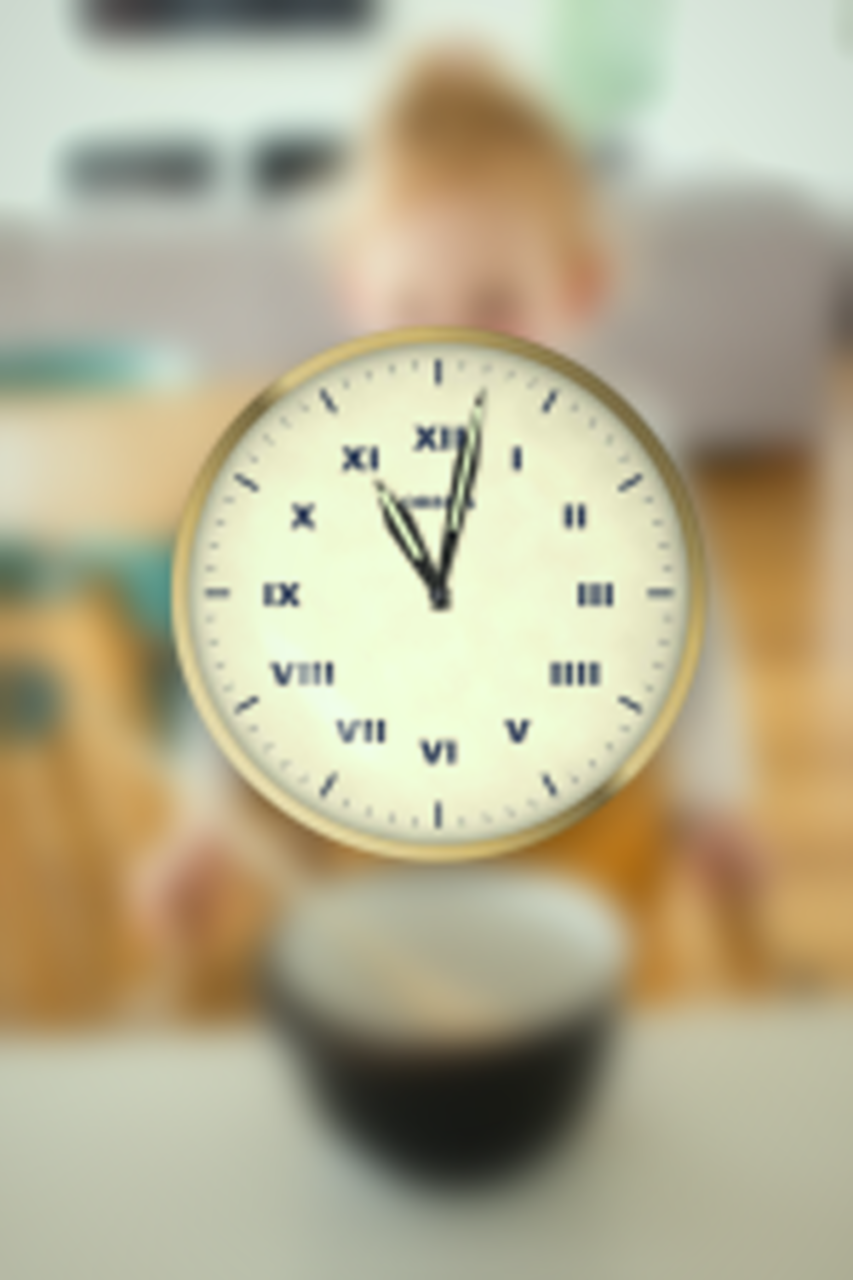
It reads 11,02
